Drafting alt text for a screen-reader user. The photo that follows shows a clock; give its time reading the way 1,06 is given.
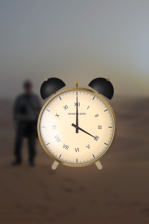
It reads 4,00
